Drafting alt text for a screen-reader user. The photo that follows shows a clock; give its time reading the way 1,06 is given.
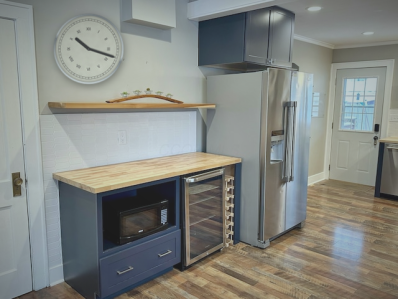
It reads 10,18
